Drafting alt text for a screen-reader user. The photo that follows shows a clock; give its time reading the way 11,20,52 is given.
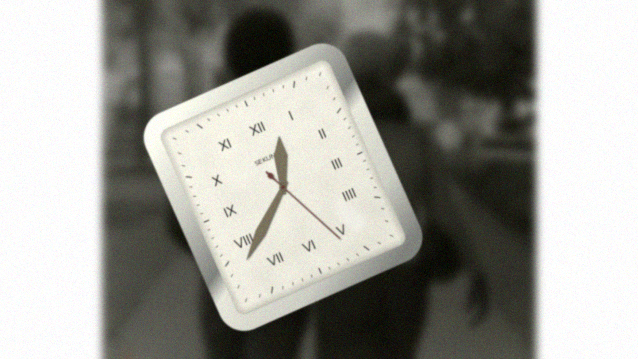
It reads 12,38,26
